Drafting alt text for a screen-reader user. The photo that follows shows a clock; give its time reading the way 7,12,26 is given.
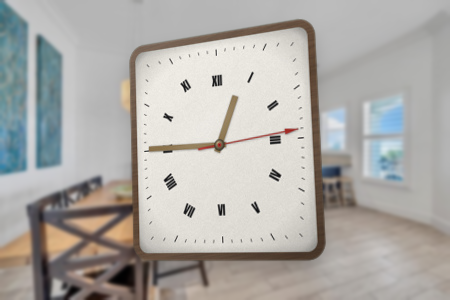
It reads 12,45,14
